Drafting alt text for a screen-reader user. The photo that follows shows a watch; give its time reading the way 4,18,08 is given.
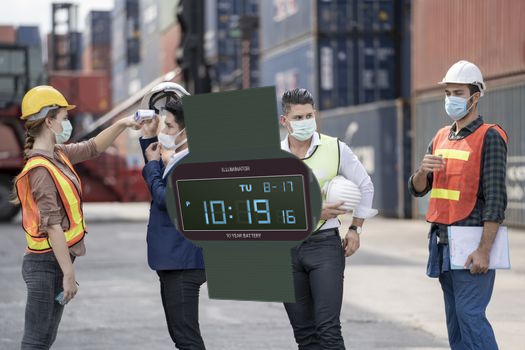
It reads 10,19,16
